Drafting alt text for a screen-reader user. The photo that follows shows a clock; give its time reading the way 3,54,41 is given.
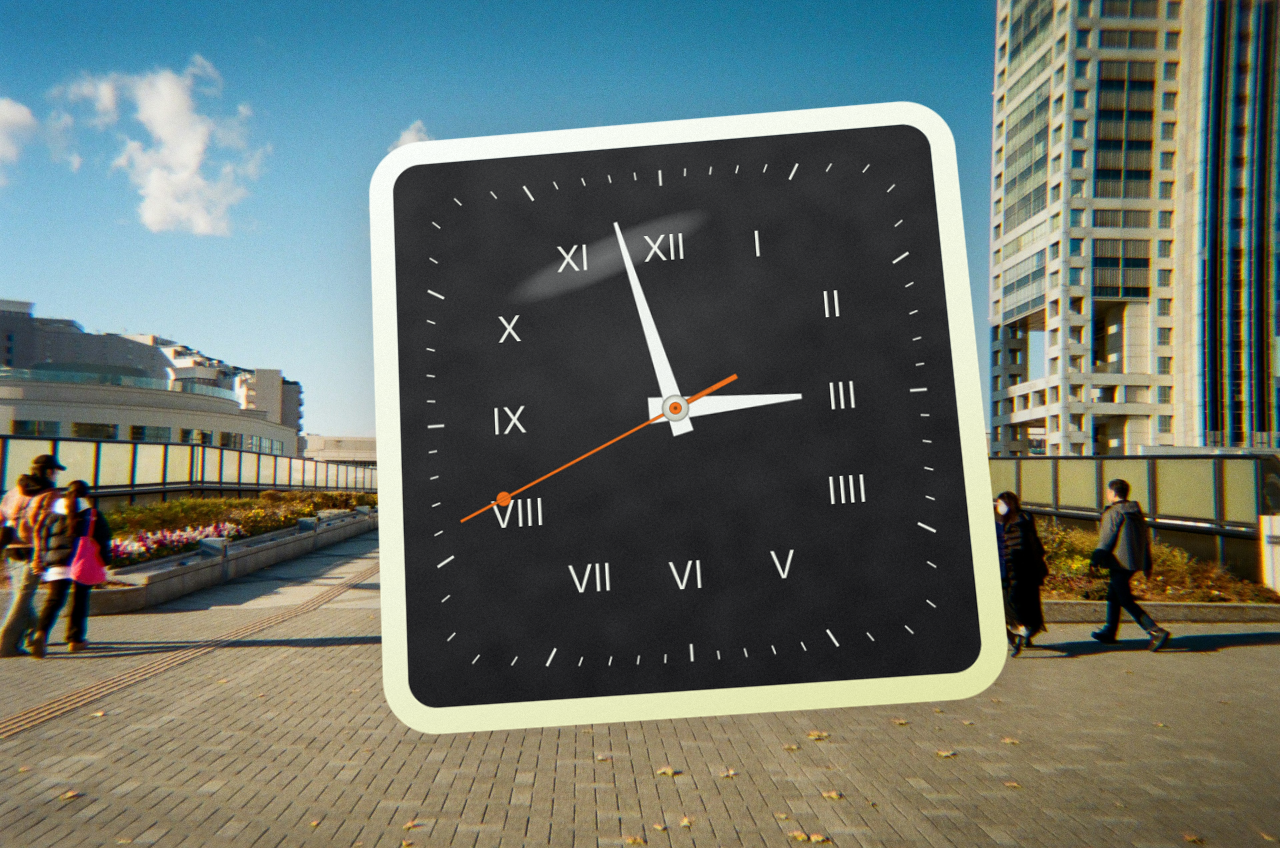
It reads 2,57,41
